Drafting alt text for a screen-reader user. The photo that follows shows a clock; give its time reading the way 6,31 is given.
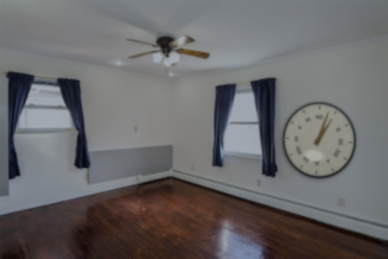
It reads 1,03
